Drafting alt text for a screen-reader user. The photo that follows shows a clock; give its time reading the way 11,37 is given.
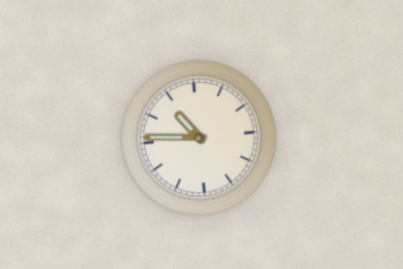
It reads 10,46
